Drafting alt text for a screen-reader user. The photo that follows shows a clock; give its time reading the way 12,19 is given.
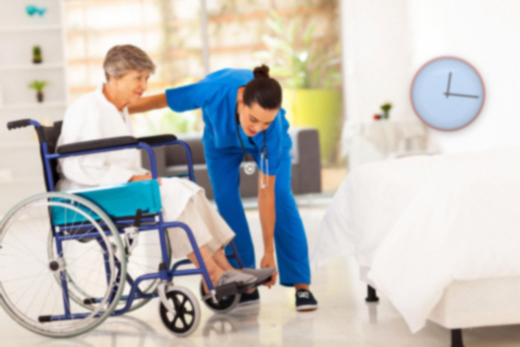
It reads 12,16
